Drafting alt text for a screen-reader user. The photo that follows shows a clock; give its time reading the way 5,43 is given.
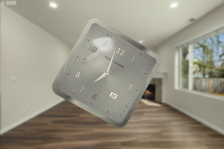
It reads 6,58
